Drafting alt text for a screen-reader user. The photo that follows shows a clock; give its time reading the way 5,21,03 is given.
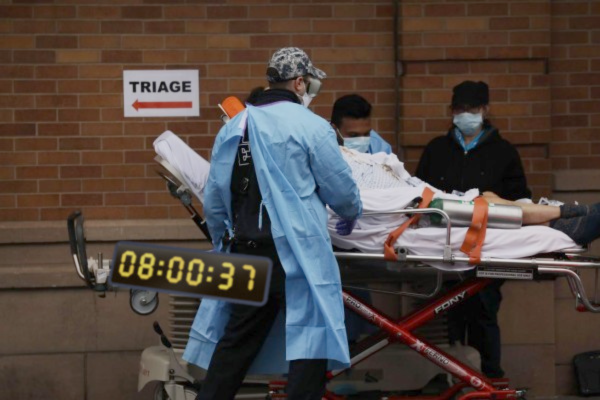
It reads 8,00,37
